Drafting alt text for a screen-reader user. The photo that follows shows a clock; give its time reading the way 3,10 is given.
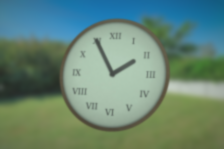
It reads 1,55
